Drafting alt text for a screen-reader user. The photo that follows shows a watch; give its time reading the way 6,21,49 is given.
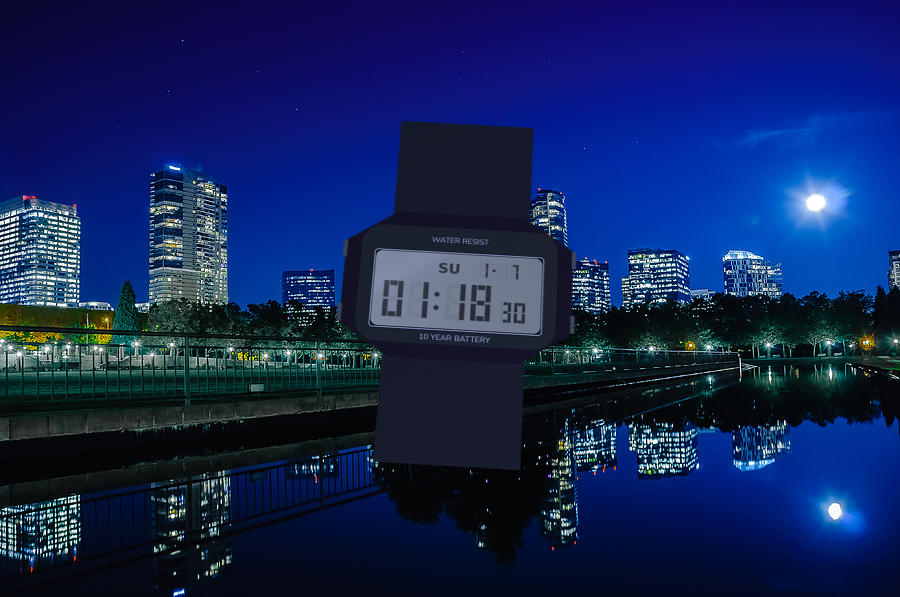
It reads 1,18,30
